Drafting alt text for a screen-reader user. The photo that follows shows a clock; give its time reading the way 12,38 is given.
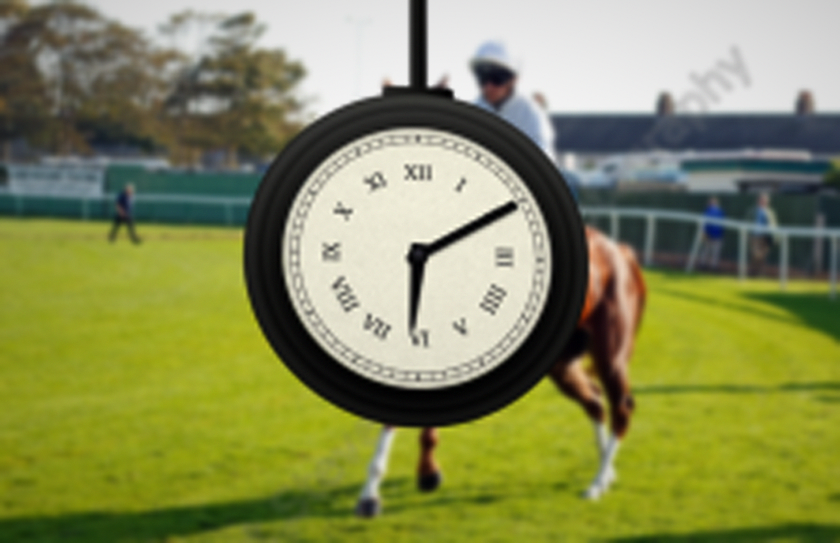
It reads 6,10
